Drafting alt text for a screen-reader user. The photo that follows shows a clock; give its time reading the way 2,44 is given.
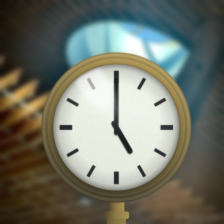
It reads 5,00
